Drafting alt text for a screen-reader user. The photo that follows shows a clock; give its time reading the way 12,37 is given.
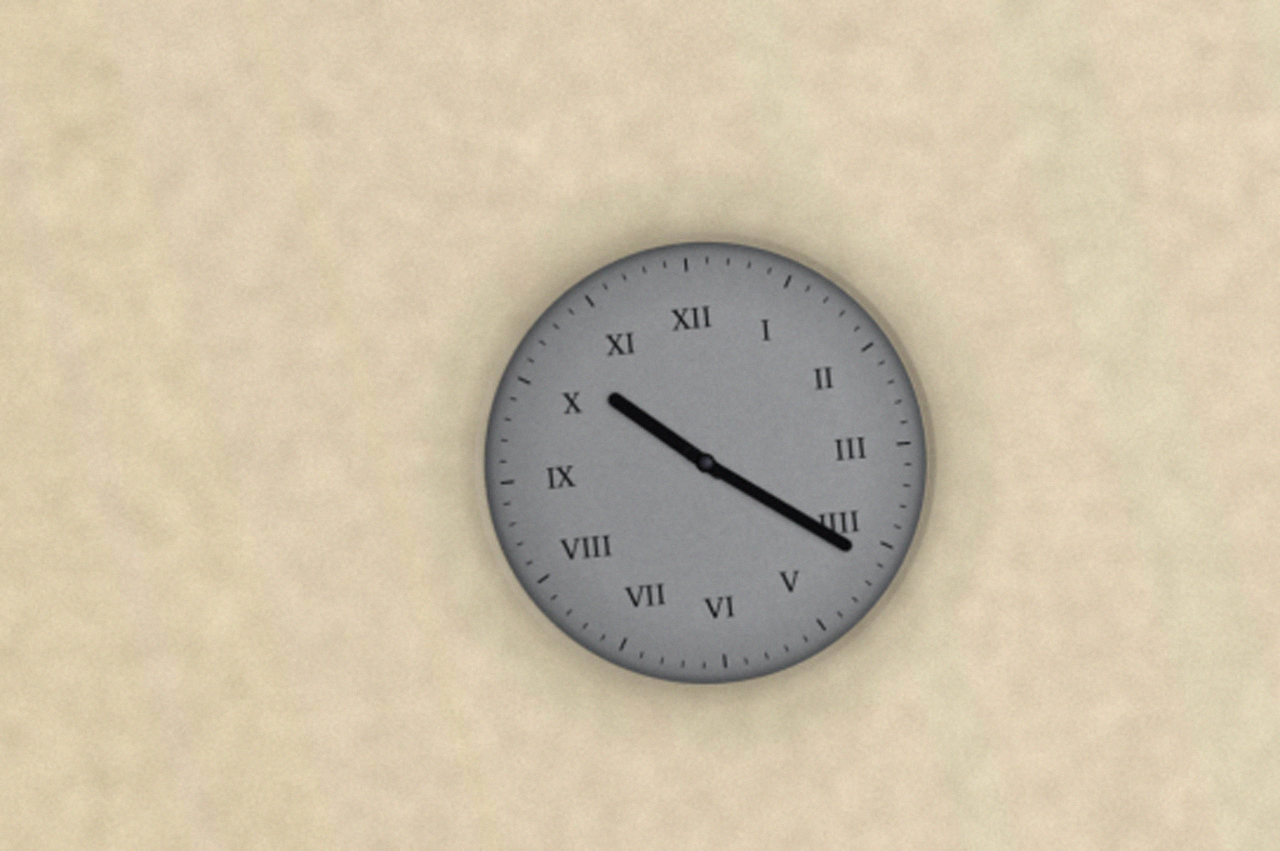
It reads 10,21
